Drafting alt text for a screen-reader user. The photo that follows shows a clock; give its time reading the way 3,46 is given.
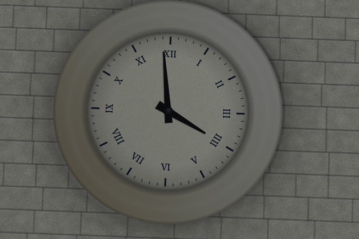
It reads 3,59
